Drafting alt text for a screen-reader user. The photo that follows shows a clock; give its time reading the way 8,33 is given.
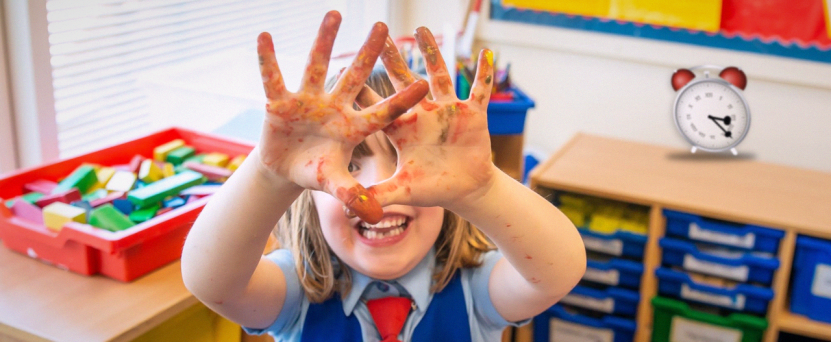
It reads 3,23
